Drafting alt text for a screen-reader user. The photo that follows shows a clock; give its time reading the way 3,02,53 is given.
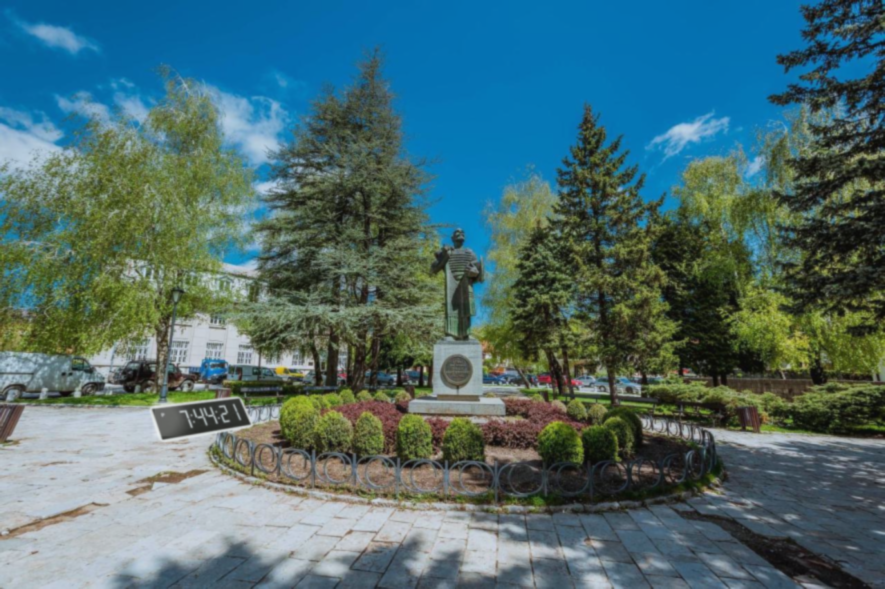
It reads 7,44,21
